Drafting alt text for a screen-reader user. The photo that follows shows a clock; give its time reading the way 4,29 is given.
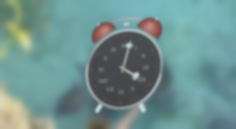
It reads 4,02
